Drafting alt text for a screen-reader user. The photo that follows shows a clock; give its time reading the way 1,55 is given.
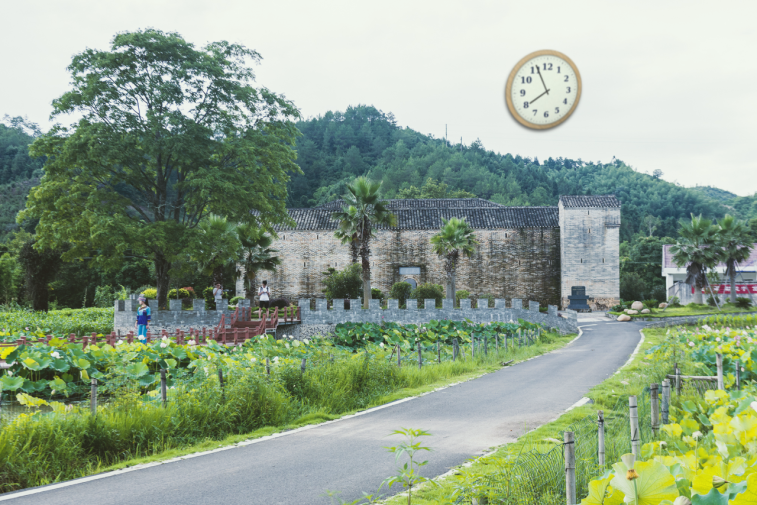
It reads 7,56
